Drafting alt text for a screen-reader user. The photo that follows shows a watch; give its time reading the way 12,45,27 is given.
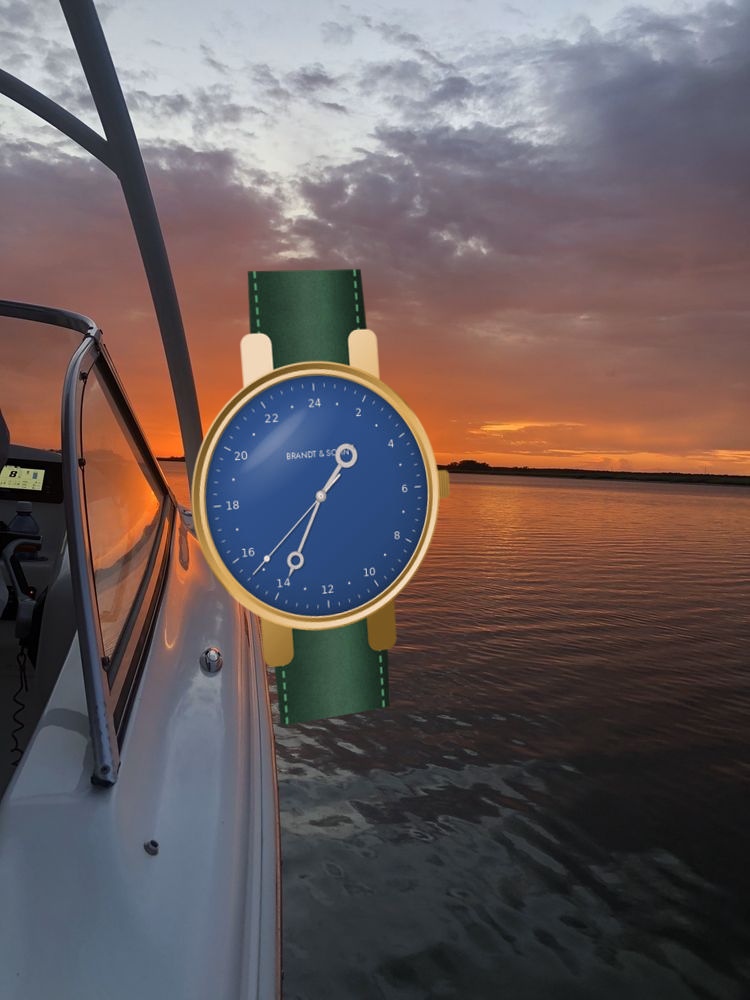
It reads 2,34,38
